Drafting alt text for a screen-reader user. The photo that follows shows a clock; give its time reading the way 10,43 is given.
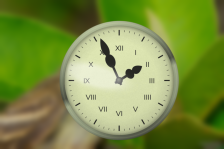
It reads 1,56
